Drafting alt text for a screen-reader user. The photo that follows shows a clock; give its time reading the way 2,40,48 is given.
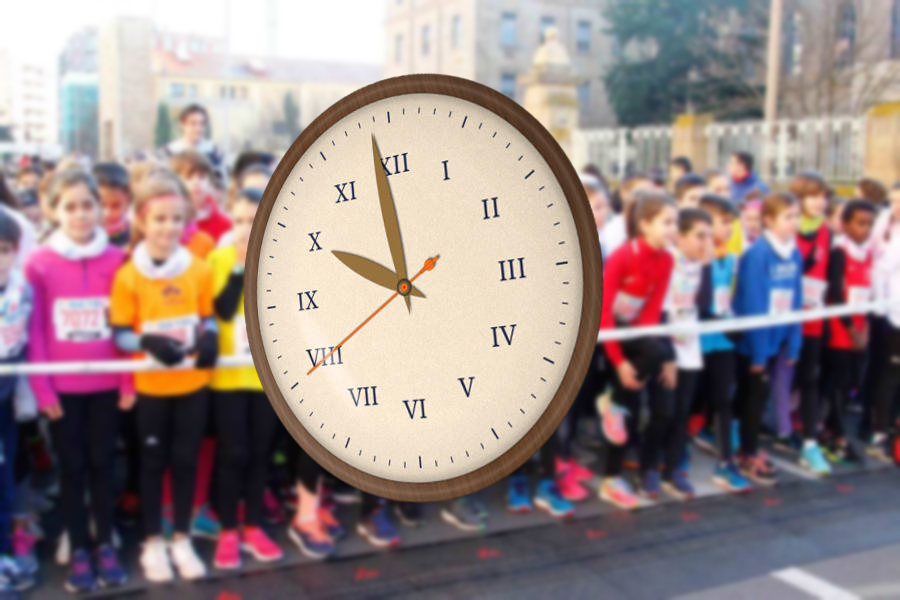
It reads 9,58,40
